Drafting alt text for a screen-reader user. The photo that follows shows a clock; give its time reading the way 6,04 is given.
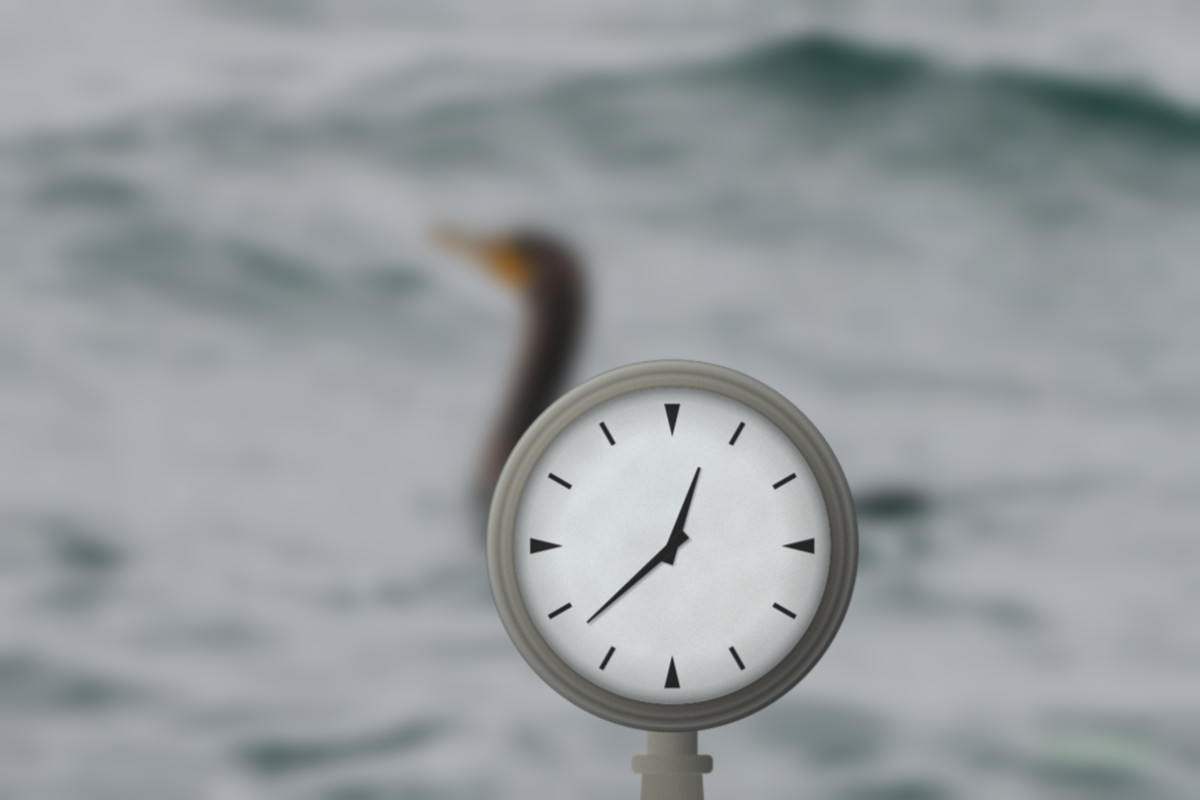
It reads 12,38
